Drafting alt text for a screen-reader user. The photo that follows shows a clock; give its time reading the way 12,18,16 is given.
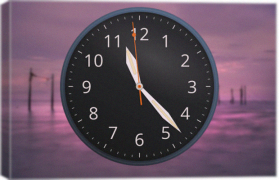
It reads 11,22,59
